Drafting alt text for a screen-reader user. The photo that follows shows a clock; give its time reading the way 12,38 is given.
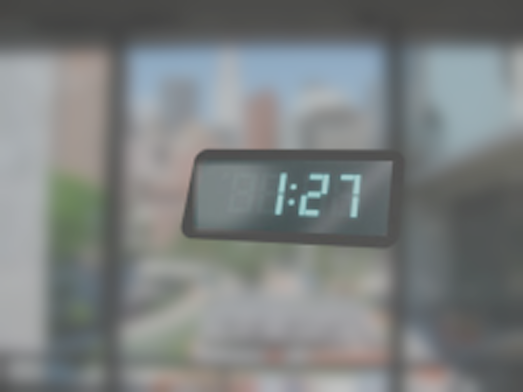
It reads 1,27
